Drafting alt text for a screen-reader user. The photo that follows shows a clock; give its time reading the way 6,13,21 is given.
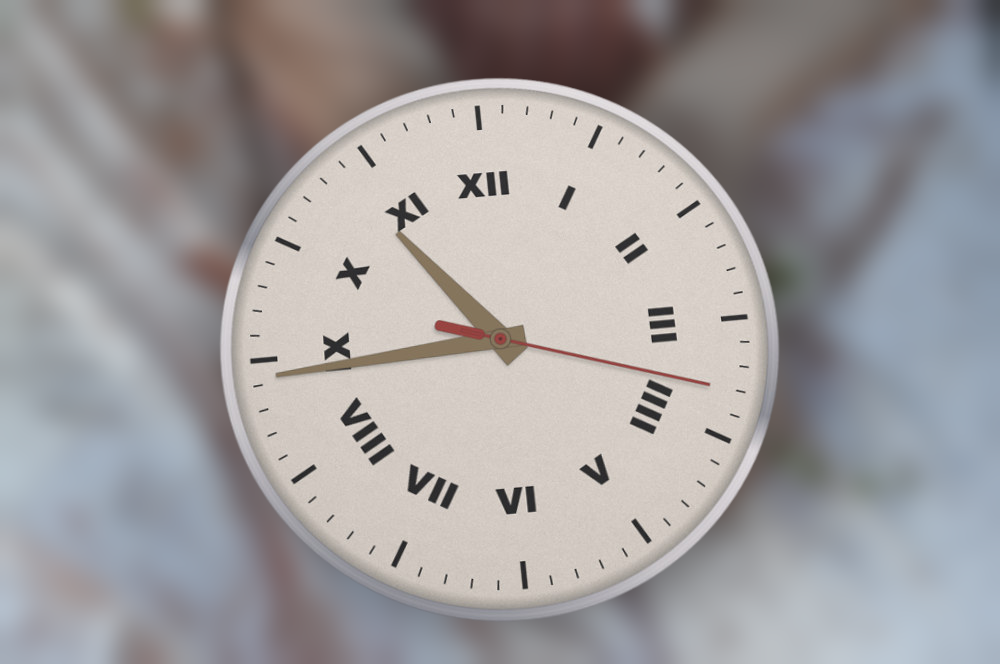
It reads 10,44,18
